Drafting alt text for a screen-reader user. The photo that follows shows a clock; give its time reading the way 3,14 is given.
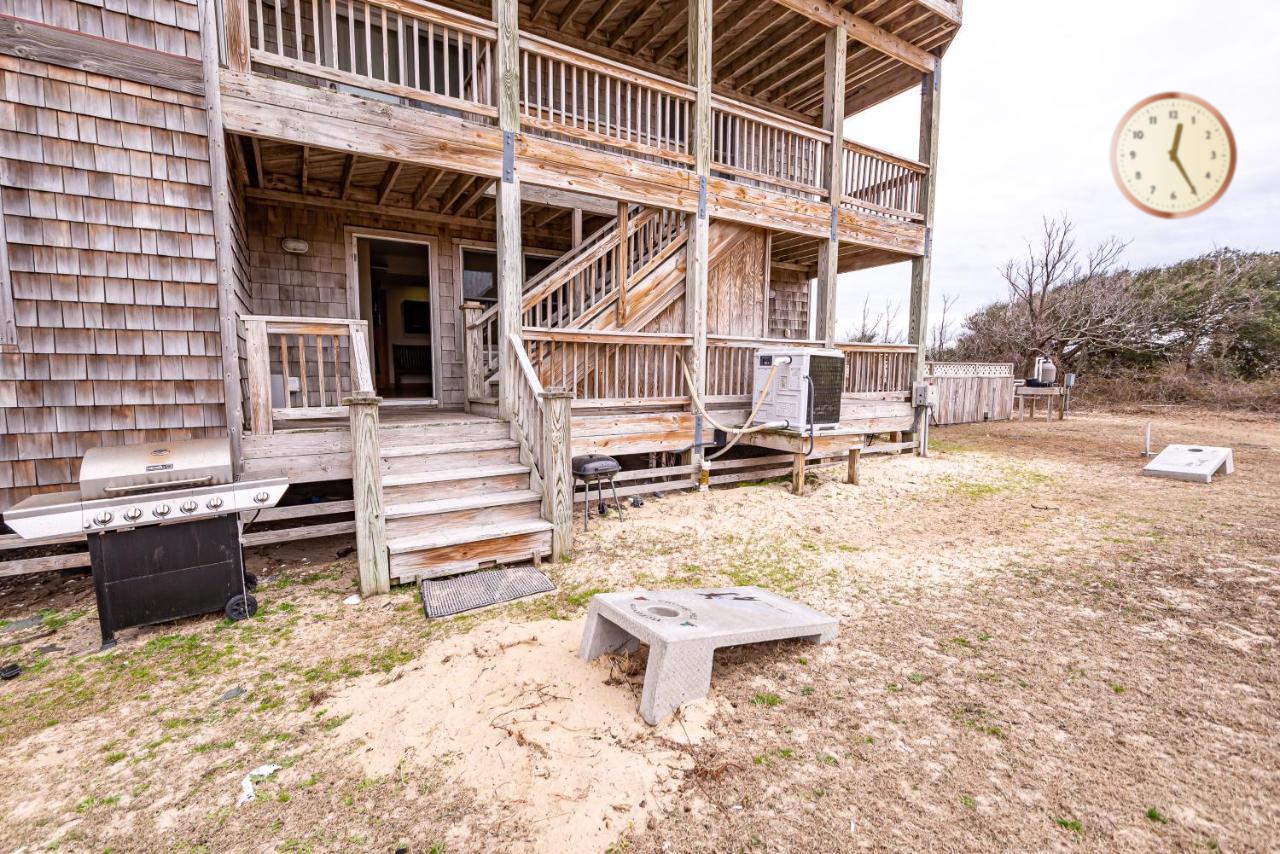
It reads 12,25
